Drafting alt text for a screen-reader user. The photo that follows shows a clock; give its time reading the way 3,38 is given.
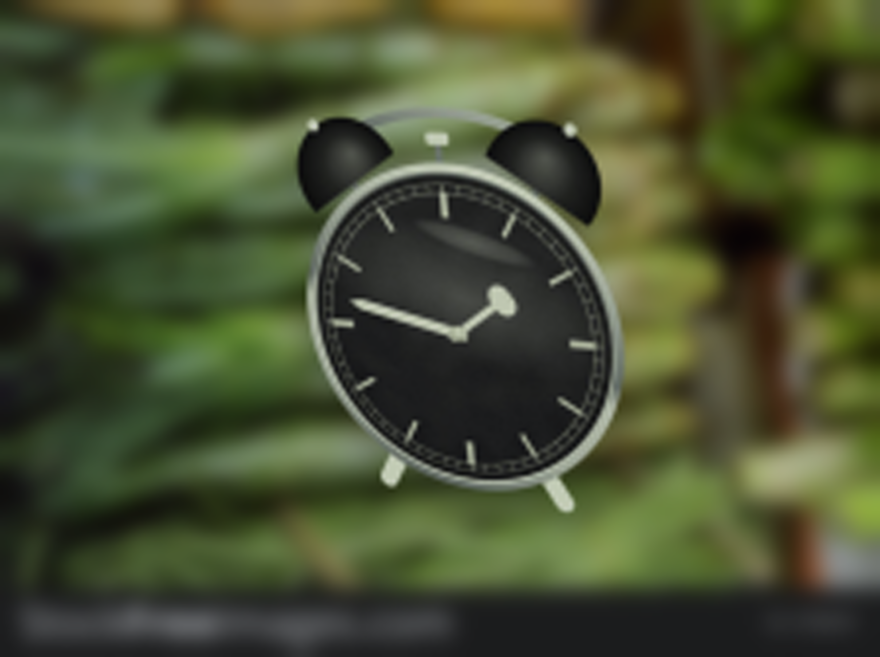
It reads 1,47
